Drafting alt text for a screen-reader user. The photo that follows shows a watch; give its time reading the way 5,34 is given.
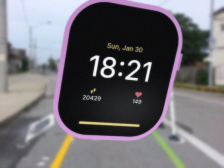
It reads 18,21
